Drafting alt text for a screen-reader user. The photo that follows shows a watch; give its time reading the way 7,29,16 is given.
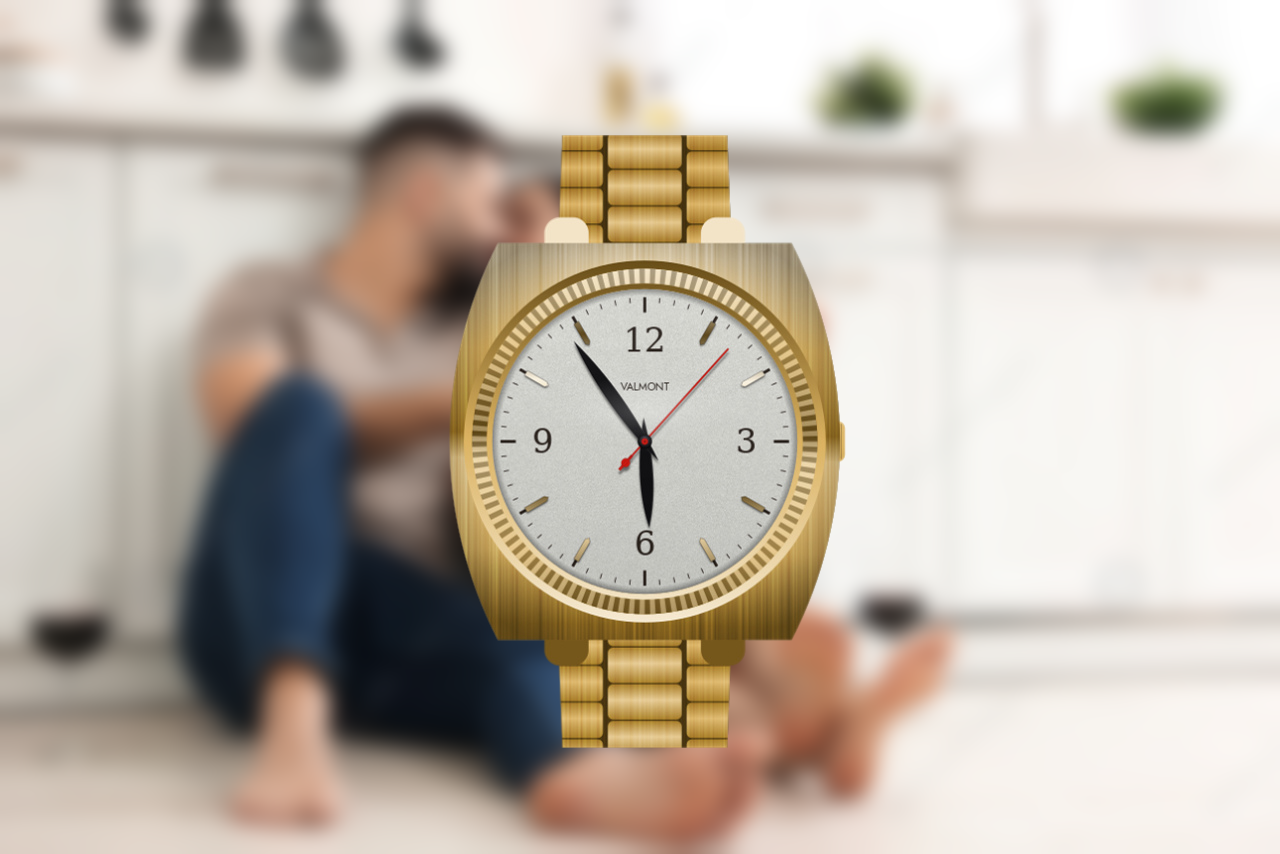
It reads 5,54,07
